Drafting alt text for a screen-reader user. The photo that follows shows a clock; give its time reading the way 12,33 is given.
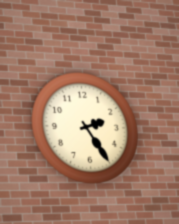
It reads 2,25
